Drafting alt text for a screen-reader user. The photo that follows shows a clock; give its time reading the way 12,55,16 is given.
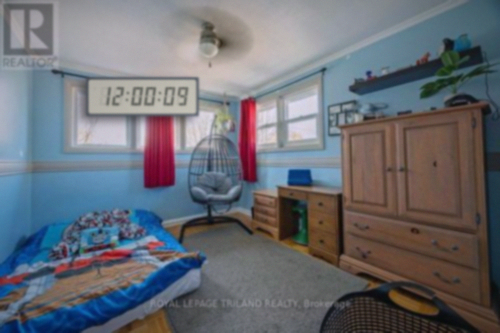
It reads 12,00,09
